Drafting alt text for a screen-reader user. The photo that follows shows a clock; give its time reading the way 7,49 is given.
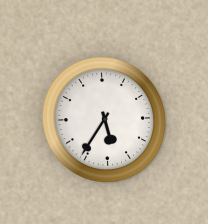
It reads 5,36
